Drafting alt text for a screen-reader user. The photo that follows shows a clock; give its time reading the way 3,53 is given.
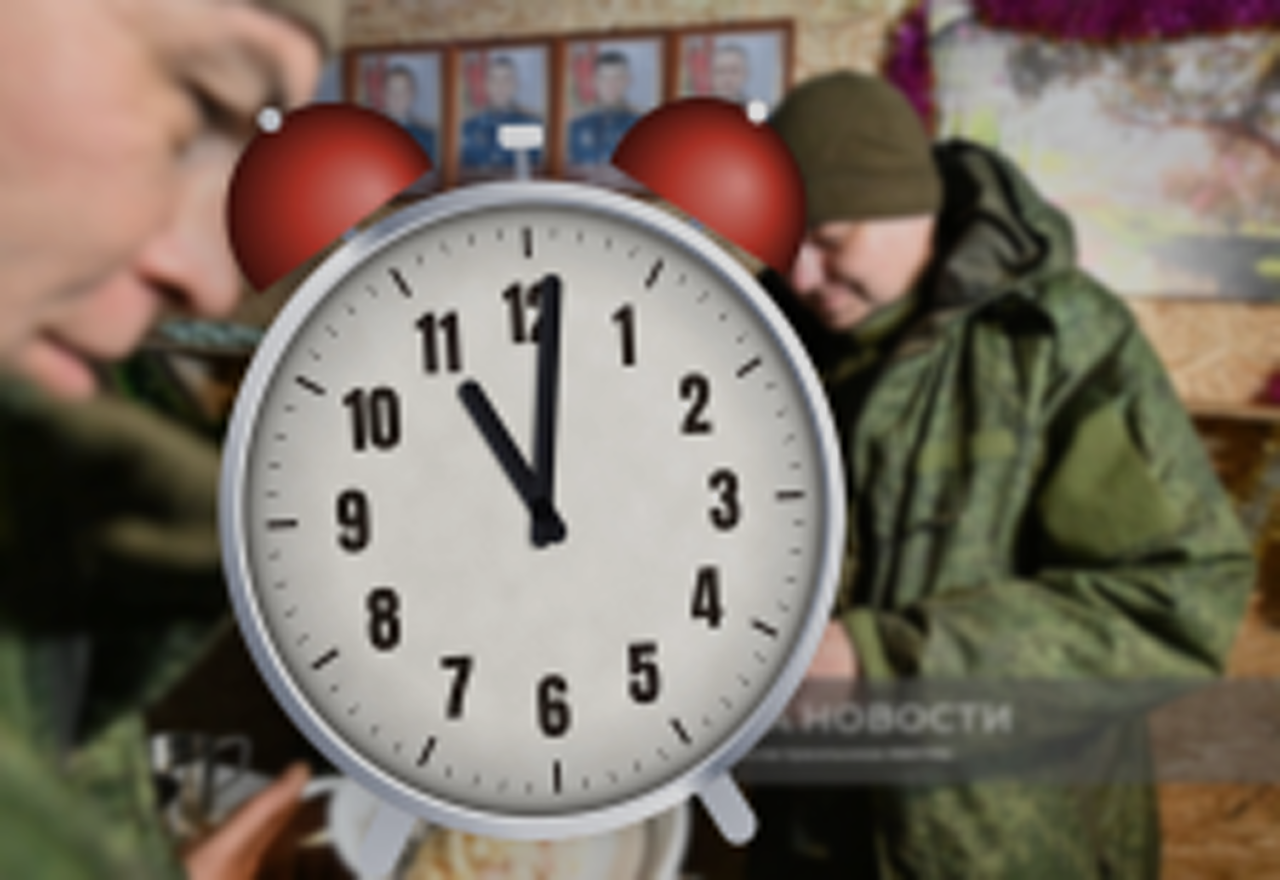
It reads 11,01
